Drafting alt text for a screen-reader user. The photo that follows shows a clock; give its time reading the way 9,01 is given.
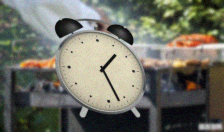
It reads 1,27
